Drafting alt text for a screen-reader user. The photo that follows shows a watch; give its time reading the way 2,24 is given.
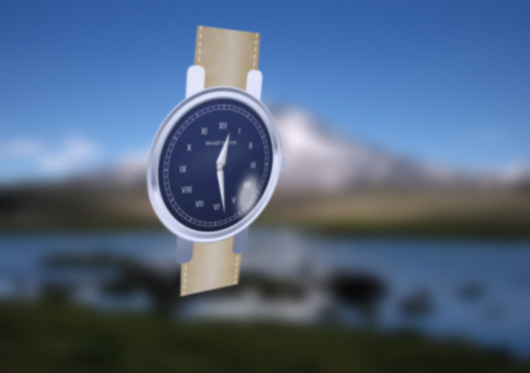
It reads 12,28
